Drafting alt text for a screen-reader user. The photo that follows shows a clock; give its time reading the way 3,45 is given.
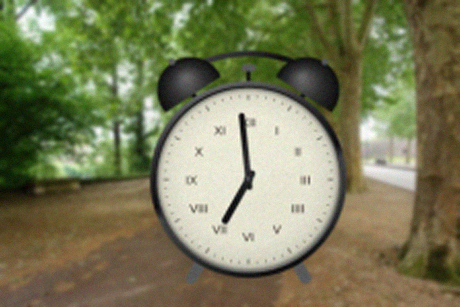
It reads 6,59
